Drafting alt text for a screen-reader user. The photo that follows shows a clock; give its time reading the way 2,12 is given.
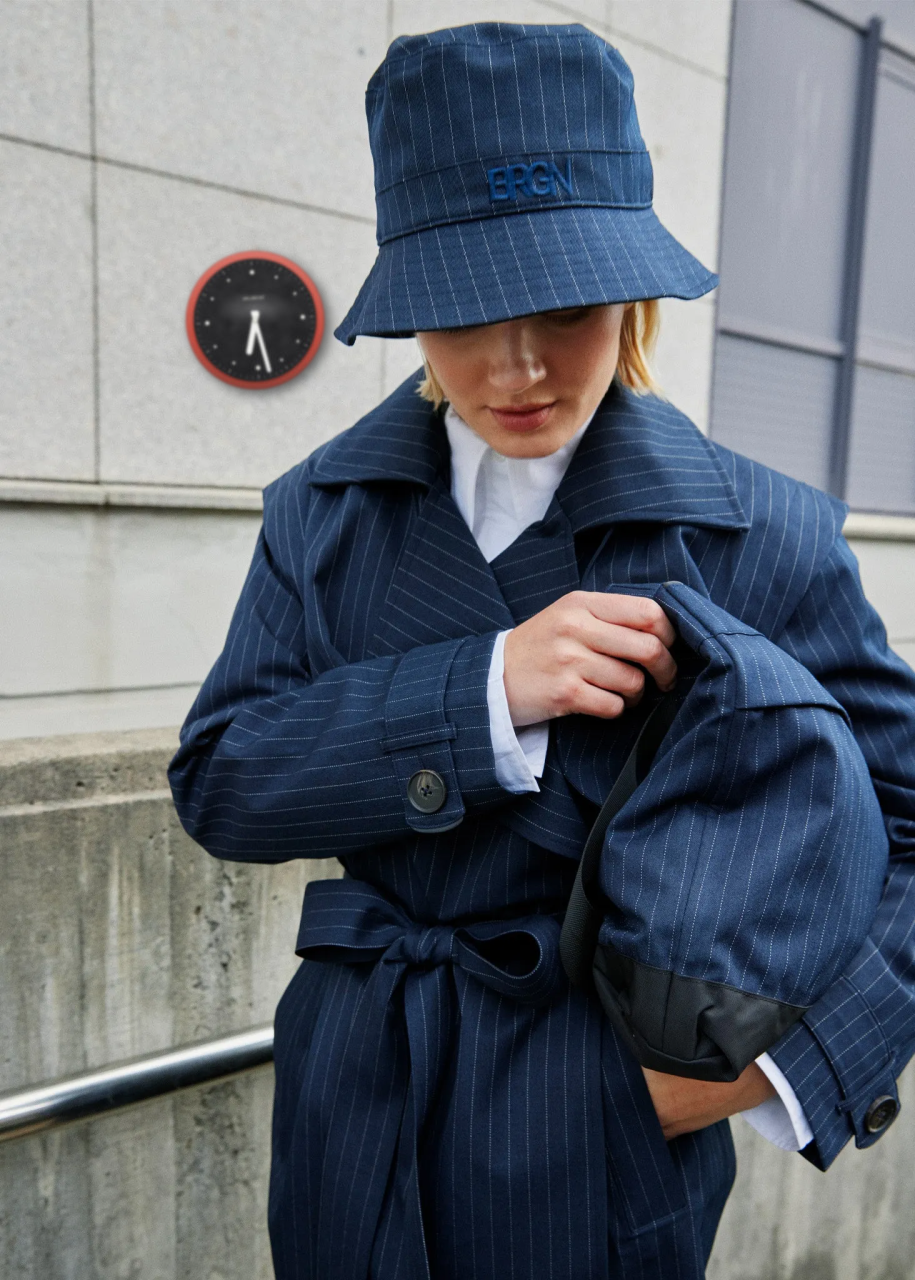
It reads 6,28
